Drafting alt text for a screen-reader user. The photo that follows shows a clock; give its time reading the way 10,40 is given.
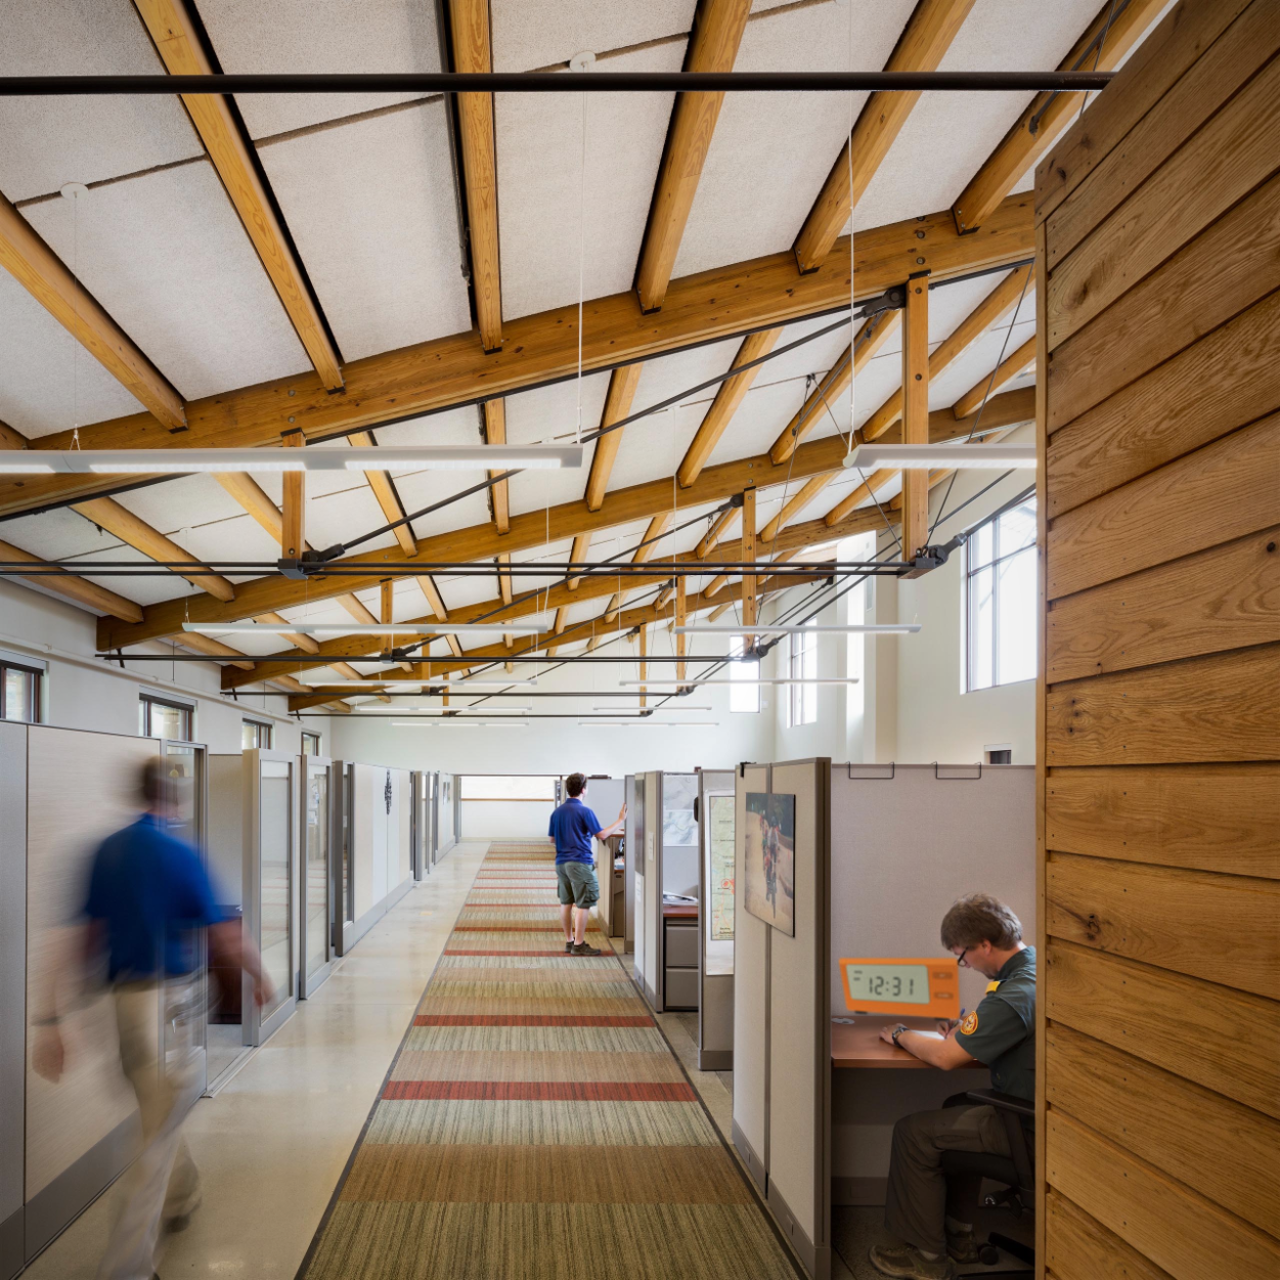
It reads 12,31
